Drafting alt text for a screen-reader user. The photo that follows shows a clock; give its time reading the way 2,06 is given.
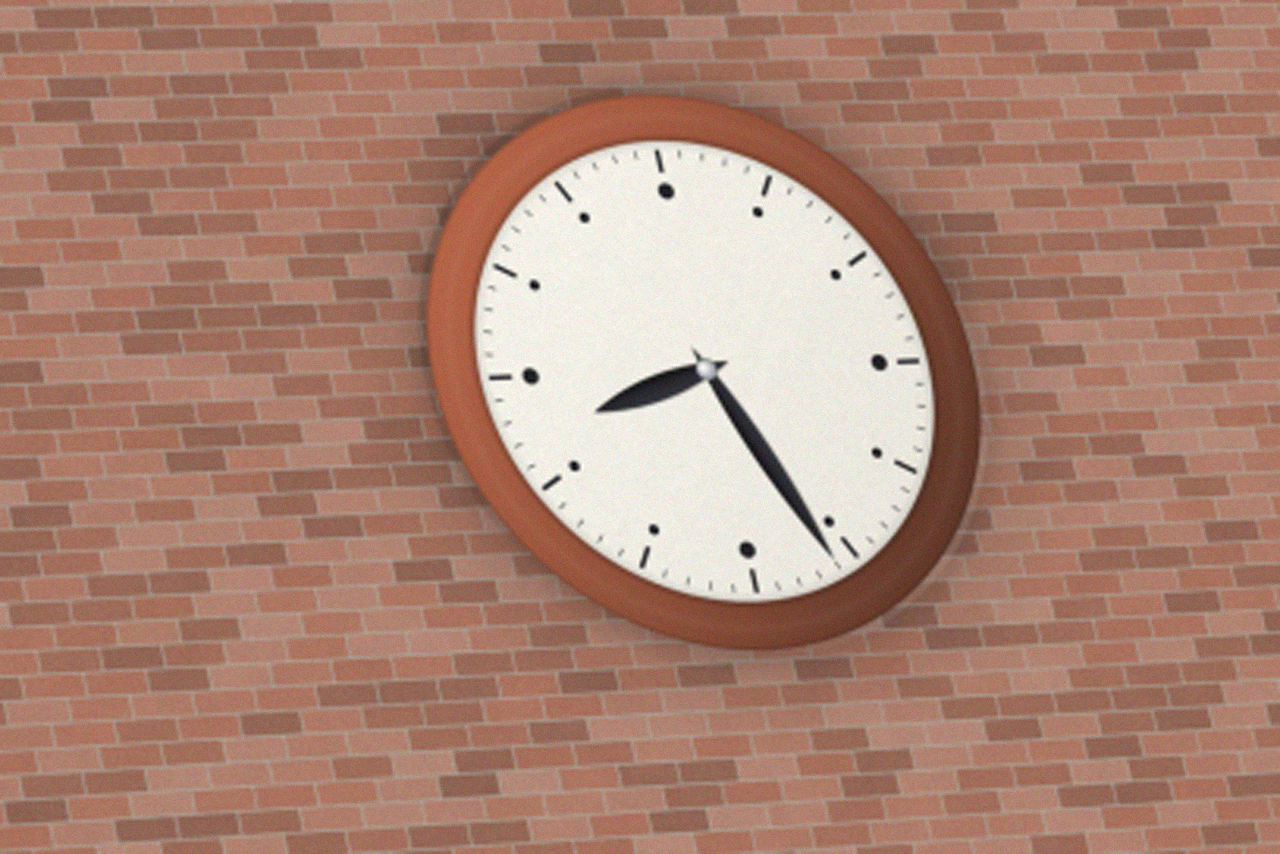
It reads 8,26
